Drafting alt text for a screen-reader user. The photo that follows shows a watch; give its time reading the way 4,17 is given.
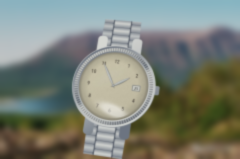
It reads 1,55
